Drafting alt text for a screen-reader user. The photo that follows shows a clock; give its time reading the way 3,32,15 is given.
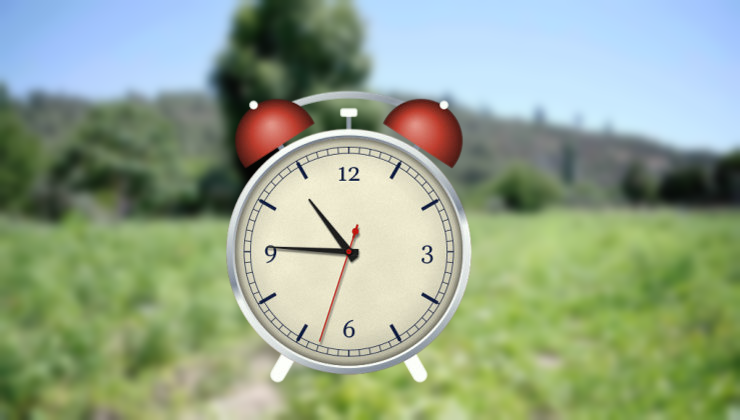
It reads 10,45,33
